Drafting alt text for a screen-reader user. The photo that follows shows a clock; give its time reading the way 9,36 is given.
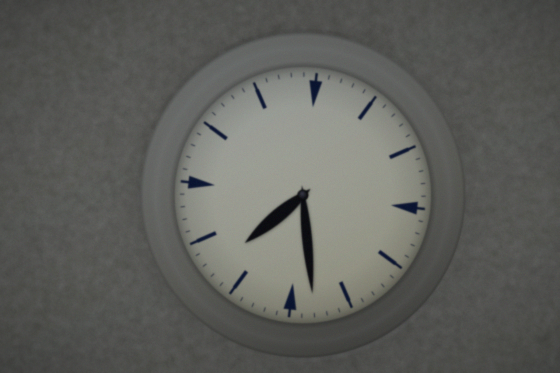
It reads 7,28
